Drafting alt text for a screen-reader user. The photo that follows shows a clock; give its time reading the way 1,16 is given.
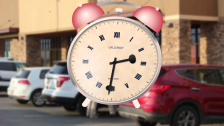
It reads 2,31
